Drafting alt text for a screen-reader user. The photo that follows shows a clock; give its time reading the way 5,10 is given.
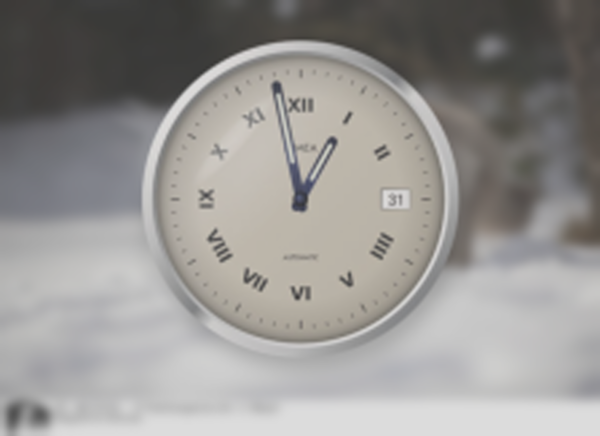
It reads 12,58
